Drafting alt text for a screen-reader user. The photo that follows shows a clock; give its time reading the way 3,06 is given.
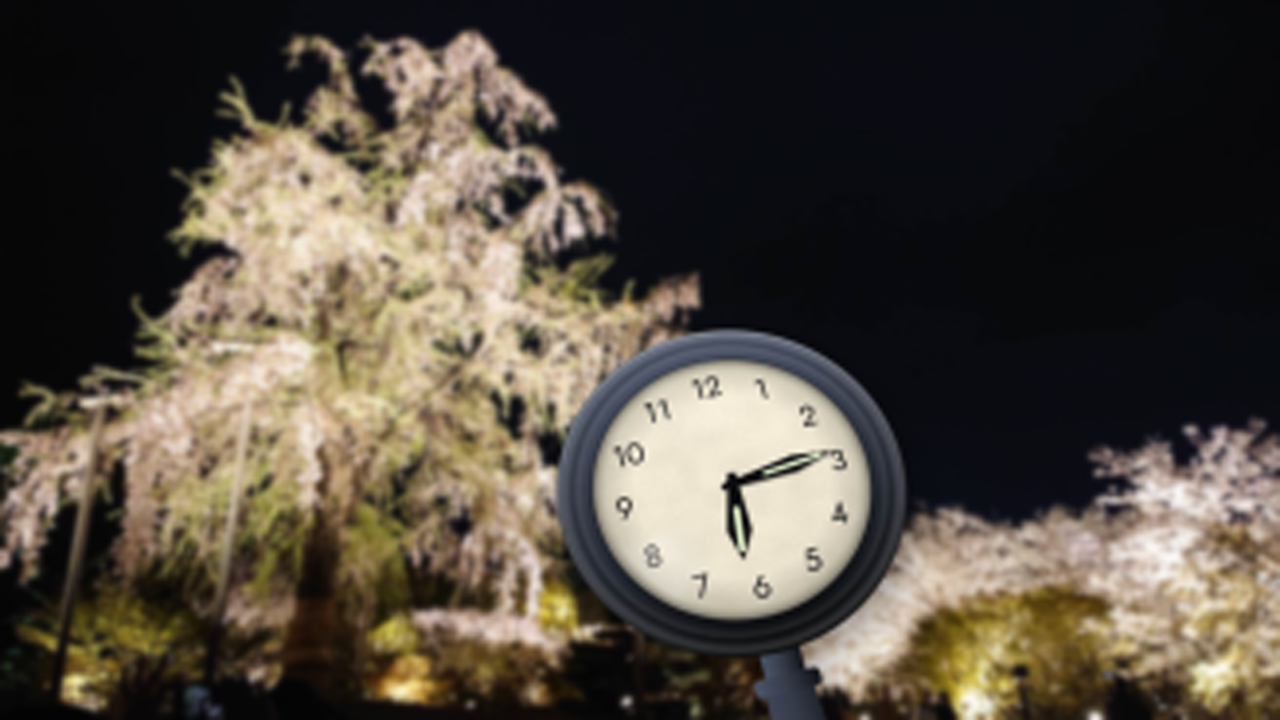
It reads 6,14
